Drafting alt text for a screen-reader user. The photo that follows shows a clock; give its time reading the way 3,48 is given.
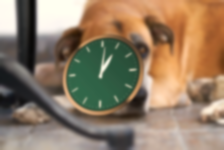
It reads 1,01
